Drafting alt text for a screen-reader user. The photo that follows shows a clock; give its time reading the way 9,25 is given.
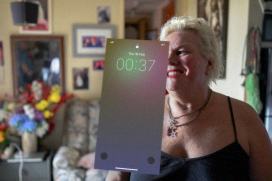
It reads 0,37
